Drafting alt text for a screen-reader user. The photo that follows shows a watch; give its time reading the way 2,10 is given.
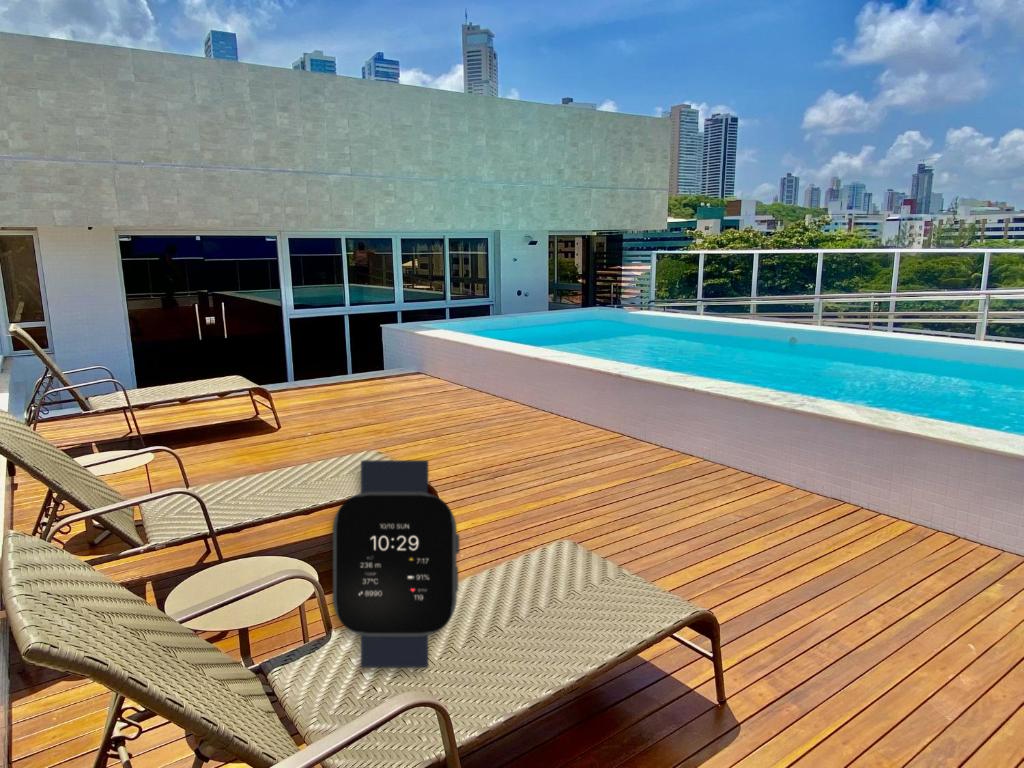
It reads 10,29
